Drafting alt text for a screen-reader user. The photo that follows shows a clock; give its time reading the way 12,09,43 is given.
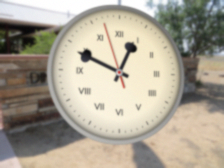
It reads 12,48,57
